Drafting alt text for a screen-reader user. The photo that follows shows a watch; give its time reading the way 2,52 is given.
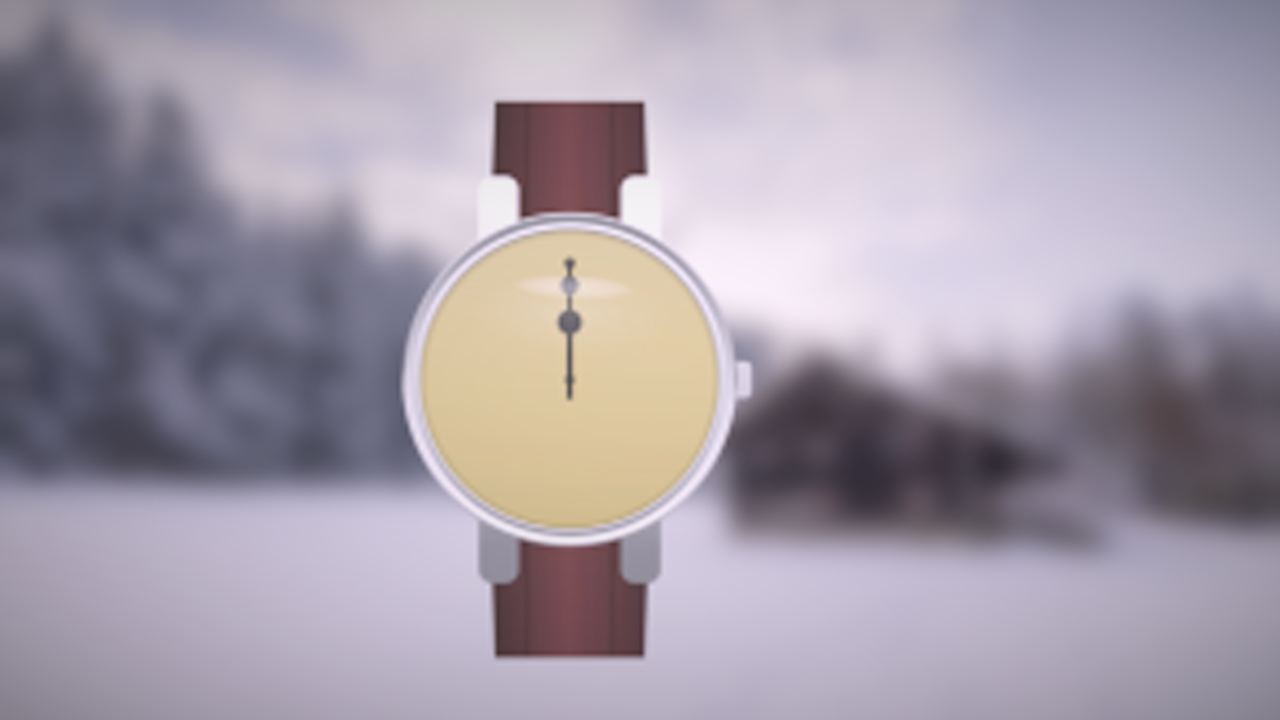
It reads 12,00
